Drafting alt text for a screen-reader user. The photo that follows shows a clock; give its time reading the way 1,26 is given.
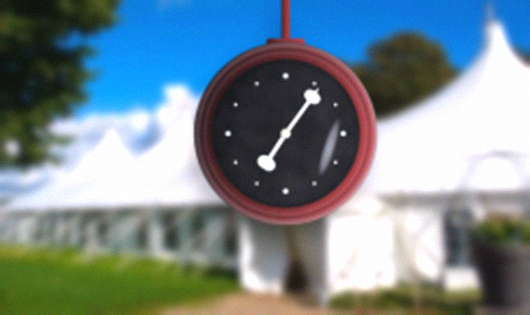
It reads 7,06
